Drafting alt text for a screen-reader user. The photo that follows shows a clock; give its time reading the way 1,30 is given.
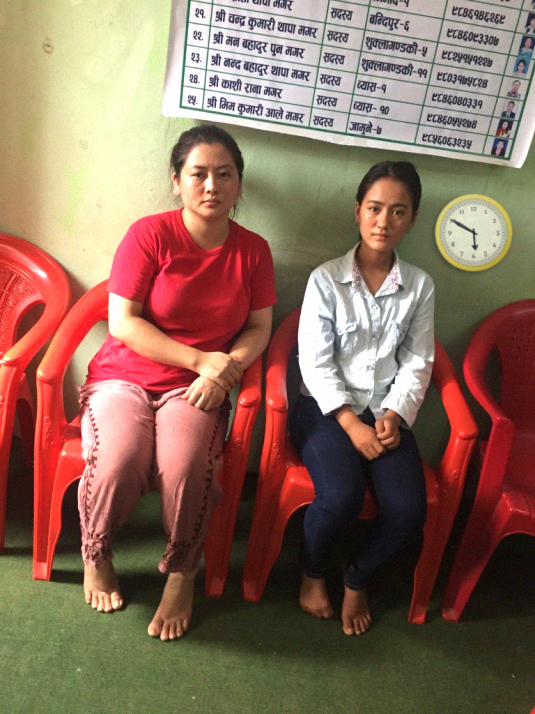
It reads 5,50
